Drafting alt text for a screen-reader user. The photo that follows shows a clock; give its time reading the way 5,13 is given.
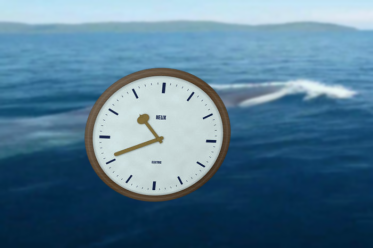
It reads 10,41
